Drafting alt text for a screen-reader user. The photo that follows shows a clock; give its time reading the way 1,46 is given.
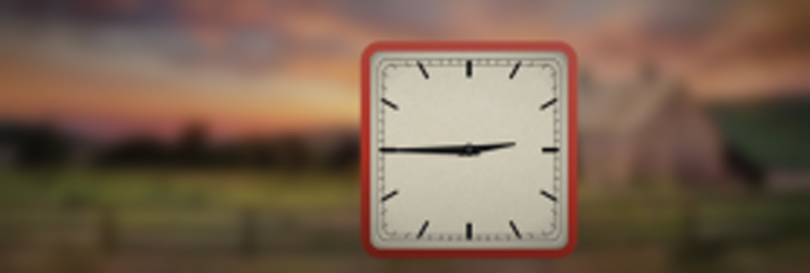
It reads 2,45
